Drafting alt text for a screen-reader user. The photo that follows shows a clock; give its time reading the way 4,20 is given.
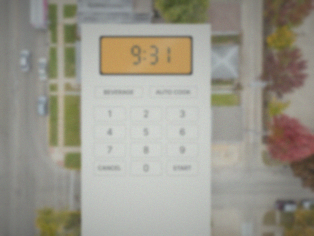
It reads 9,31
